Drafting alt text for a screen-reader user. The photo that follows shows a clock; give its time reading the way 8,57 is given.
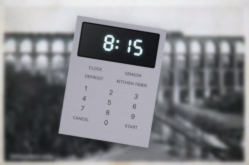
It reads 8,15
